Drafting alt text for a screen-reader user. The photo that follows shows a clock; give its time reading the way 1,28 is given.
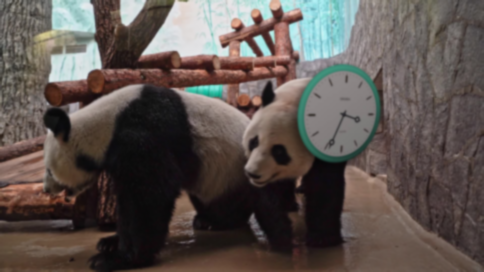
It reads 3,34
